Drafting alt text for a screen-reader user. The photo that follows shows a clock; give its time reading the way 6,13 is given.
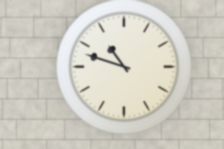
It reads 10,48
